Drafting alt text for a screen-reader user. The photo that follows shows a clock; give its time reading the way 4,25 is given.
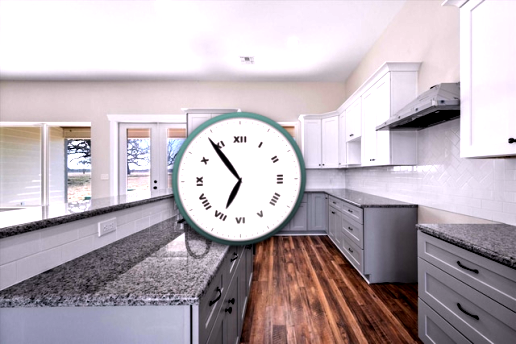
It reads 6,54
